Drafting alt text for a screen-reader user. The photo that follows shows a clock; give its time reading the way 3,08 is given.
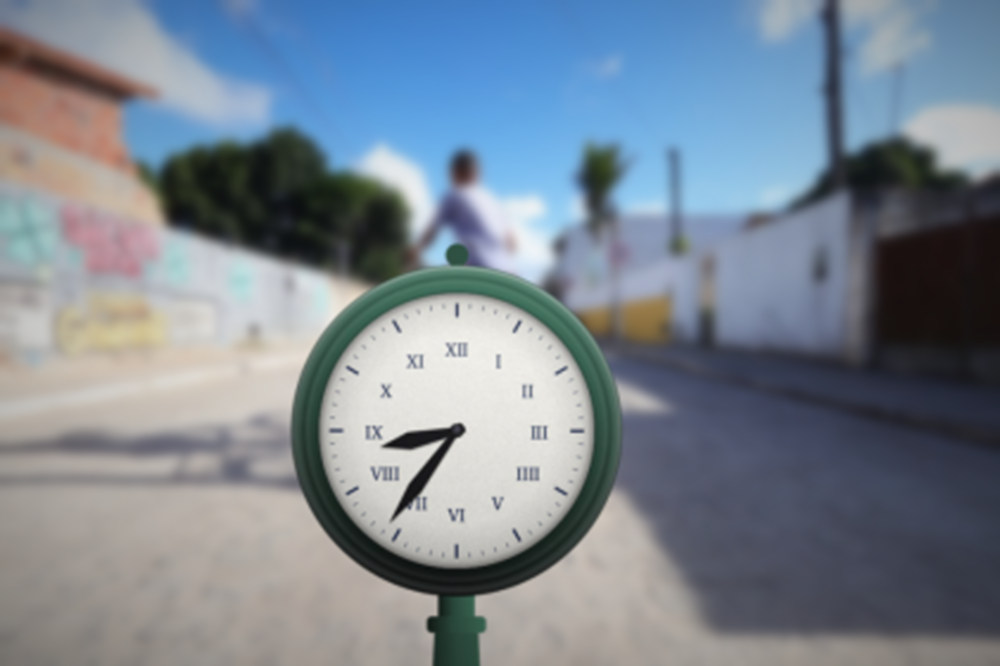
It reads 8,36
